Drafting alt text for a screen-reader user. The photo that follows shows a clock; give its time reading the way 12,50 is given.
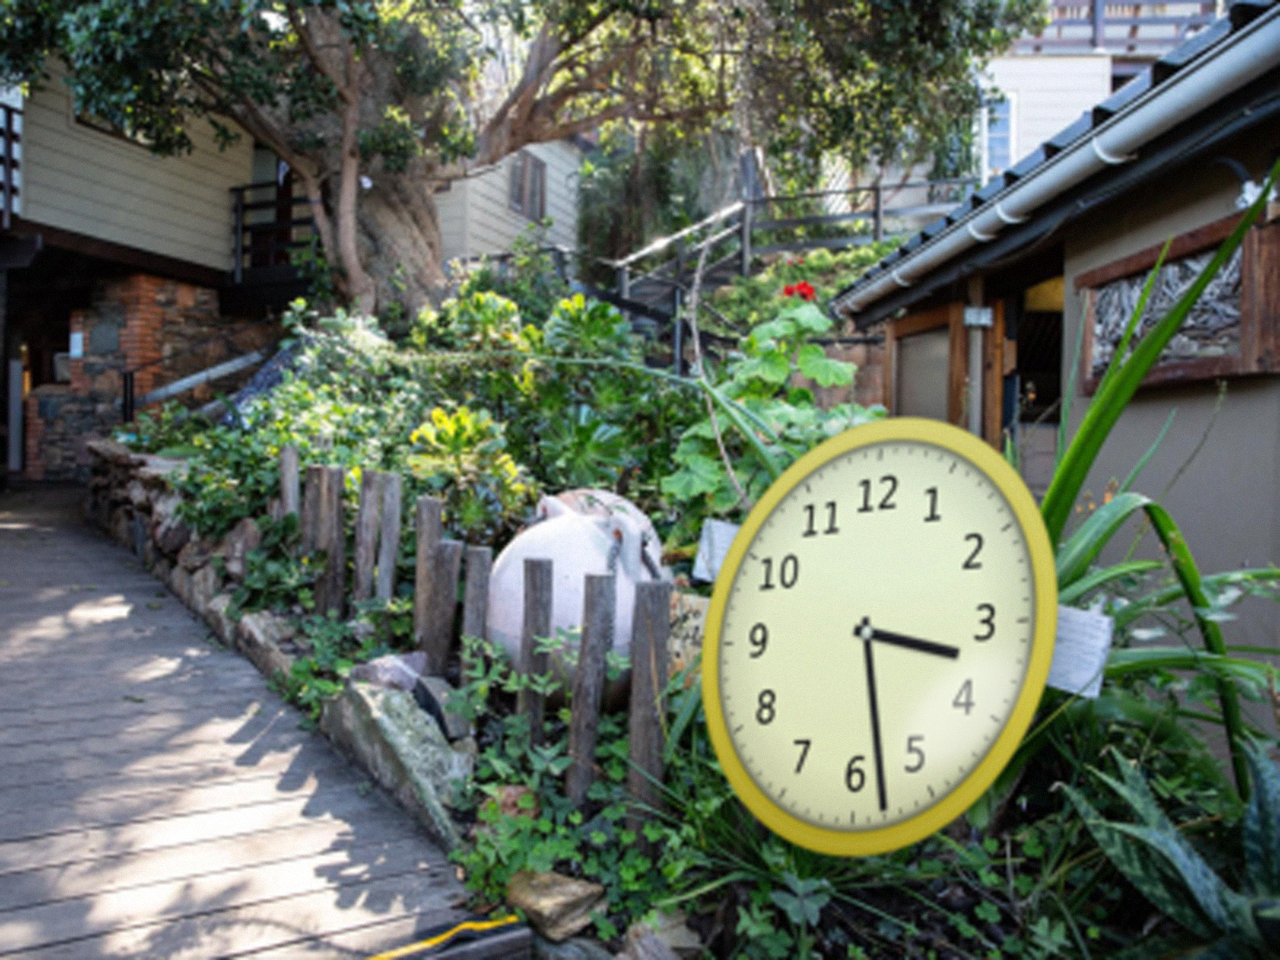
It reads 3,28
